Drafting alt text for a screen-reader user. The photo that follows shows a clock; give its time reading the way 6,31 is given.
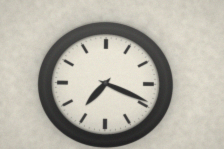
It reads 7,19
